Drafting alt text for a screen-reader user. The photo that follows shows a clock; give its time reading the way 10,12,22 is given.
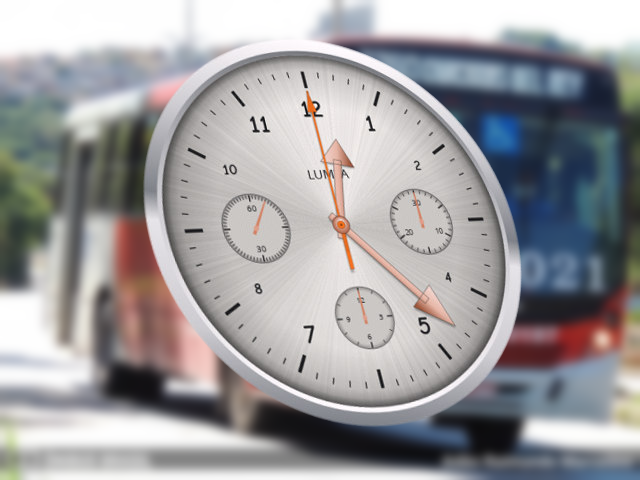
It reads 12,23,05
